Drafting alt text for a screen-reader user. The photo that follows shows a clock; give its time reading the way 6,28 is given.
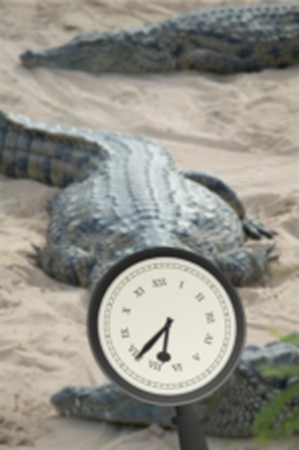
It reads 6,39
